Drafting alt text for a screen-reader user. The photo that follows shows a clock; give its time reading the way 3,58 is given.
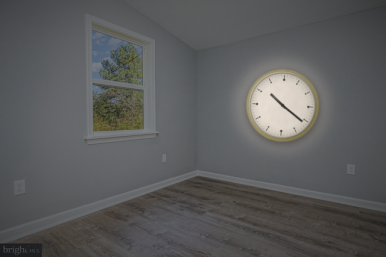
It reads 10,21
